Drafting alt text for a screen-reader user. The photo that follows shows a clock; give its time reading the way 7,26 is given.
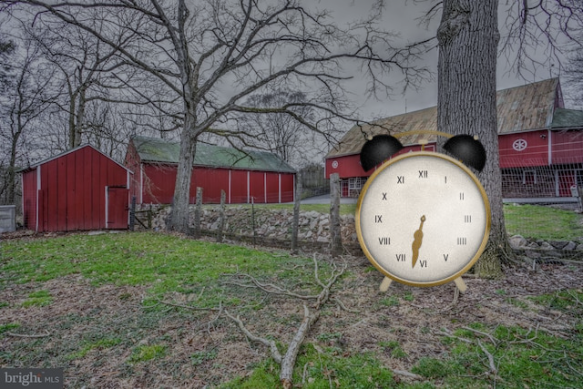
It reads 6,32
